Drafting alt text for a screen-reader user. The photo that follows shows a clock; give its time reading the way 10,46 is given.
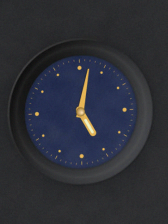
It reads 5,02
